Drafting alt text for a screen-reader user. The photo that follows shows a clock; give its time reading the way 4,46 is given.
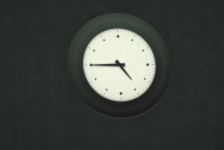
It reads 4,45
